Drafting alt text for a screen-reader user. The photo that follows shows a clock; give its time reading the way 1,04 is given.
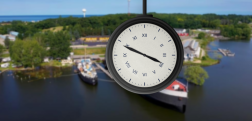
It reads 3,49
